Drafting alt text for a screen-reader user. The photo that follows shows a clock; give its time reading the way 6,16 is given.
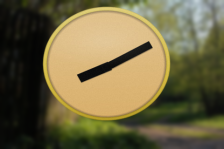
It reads 8,10
